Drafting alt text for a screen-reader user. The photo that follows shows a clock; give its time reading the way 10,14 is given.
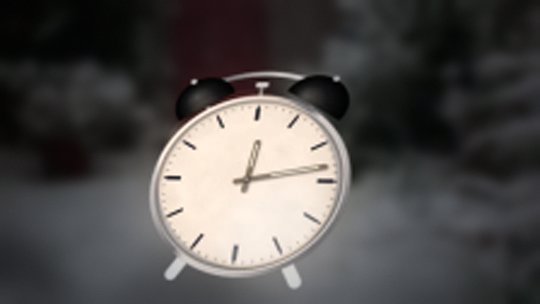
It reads 12,13
